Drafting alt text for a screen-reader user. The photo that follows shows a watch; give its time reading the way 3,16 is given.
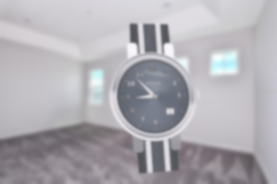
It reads 8,53
